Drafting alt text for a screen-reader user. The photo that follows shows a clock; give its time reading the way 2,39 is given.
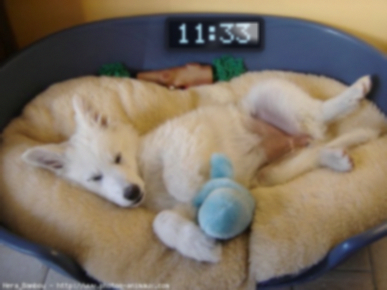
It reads 11,33
